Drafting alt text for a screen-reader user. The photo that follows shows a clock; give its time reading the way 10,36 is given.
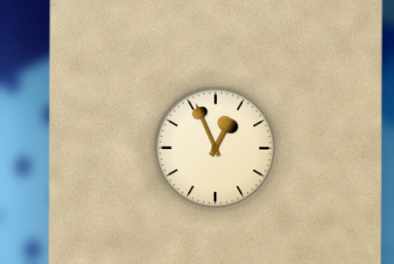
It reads 12,56
